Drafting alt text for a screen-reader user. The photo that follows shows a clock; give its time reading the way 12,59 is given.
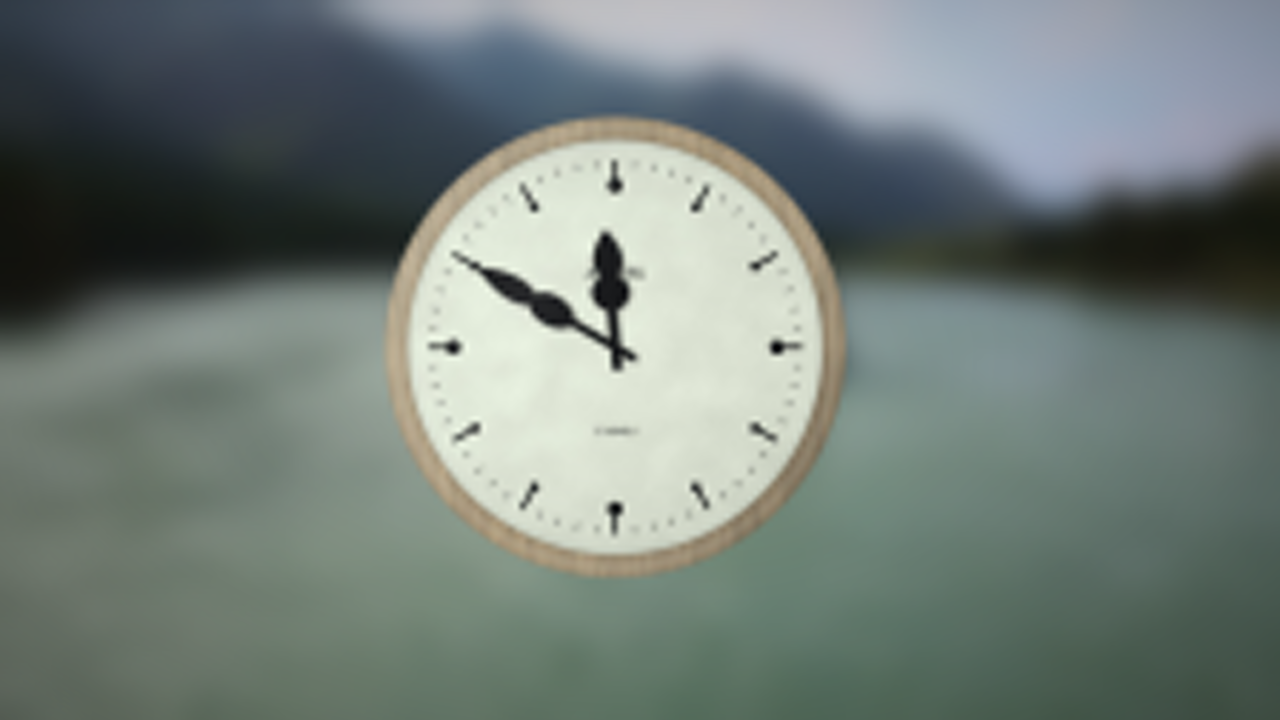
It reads 11,50
